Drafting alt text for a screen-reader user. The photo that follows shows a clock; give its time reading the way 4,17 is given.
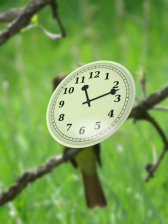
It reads 11,12
